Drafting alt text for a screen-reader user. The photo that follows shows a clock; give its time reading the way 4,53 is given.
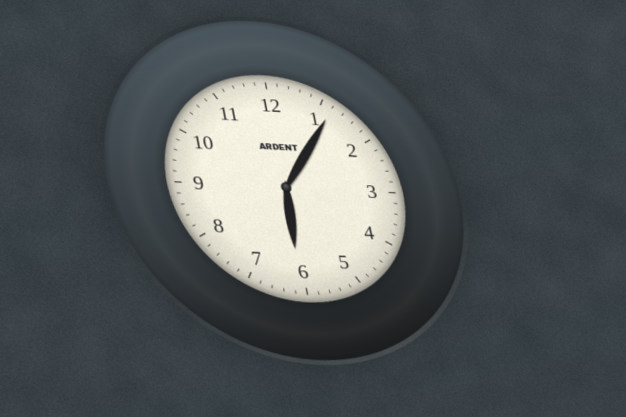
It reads 6,06
